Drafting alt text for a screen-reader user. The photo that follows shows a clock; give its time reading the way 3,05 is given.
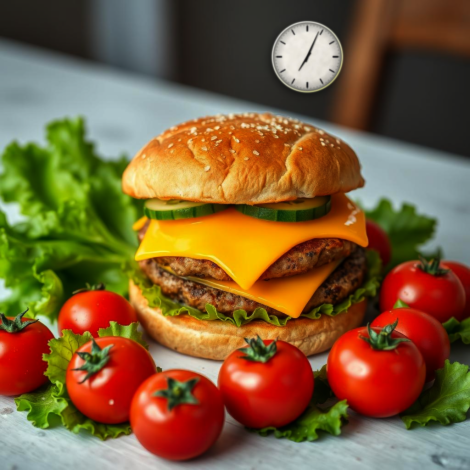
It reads 7,04
